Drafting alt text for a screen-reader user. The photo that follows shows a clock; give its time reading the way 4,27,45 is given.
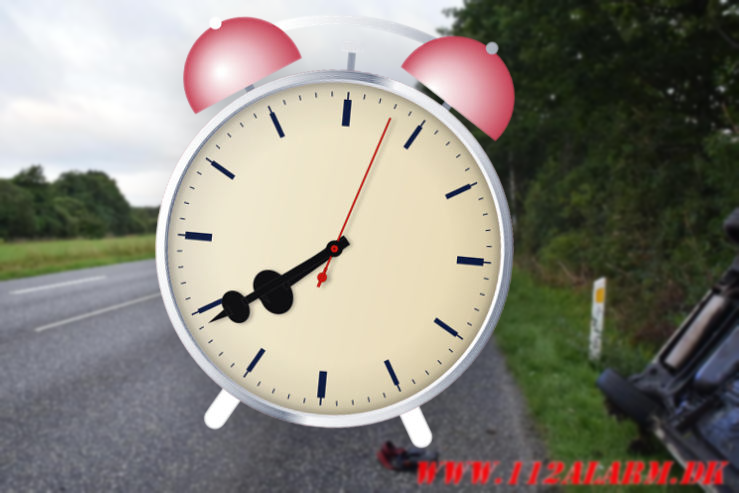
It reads 7,39,03
